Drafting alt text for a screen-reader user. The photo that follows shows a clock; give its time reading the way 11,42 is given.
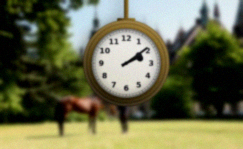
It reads 2,09
